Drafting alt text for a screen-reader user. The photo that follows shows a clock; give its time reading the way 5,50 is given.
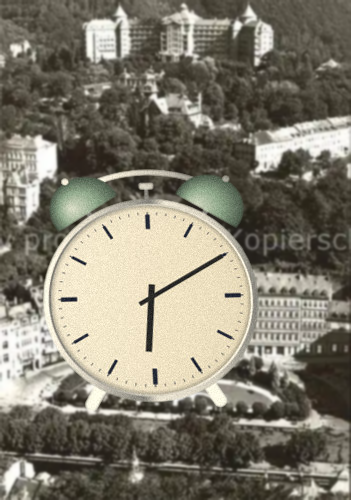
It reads 6,10
